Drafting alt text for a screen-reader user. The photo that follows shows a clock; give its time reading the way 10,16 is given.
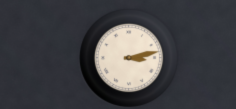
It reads 3,13
